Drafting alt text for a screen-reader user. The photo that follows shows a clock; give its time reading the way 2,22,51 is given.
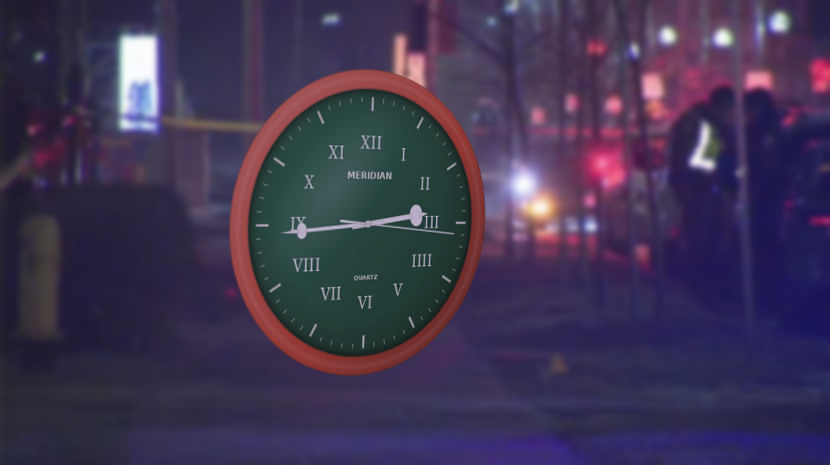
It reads 2,44,16
